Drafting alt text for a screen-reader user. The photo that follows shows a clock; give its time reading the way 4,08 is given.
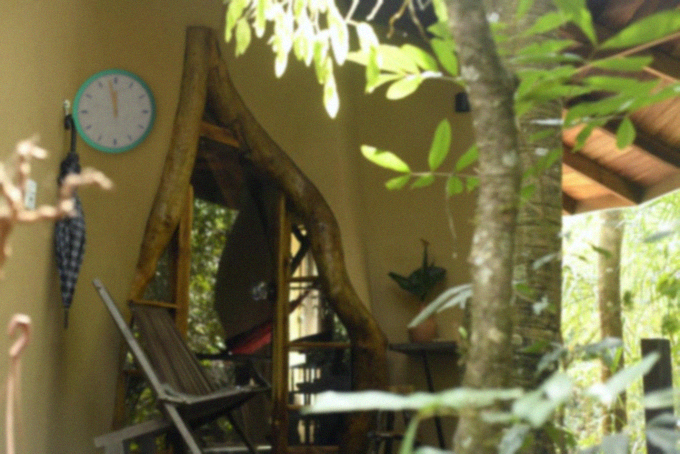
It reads 11,58
